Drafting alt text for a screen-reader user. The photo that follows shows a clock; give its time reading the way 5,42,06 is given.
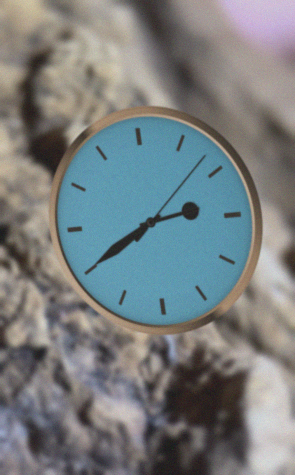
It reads 2,40,08
